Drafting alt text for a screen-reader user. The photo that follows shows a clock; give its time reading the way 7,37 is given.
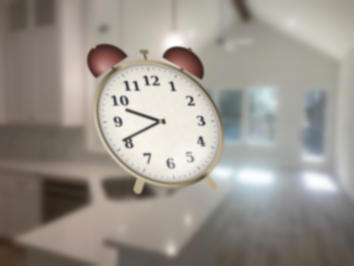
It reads 9,41
